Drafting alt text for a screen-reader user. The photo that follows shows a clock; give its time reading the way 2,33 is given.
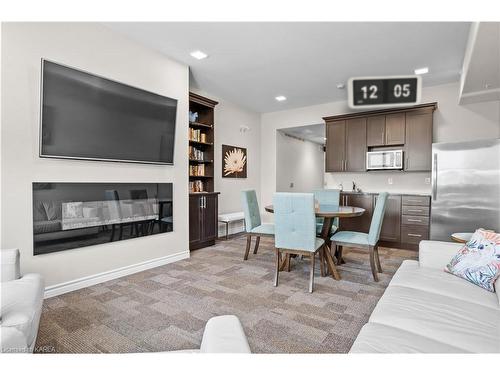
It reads 12,05
